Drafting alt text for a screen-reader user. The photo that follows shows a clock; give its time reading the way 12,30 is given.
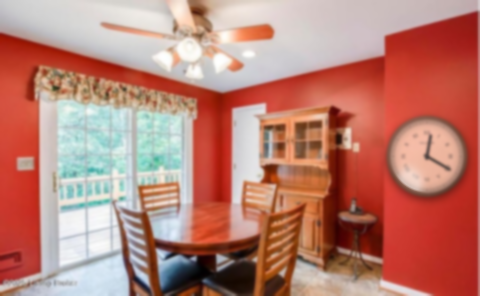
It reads 12,20
